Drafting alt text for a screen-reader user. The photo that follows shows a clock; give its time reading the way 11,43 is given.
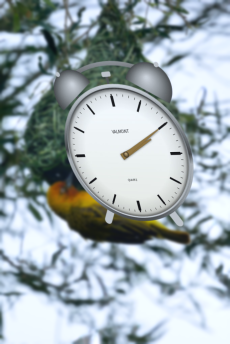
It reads 2,10
